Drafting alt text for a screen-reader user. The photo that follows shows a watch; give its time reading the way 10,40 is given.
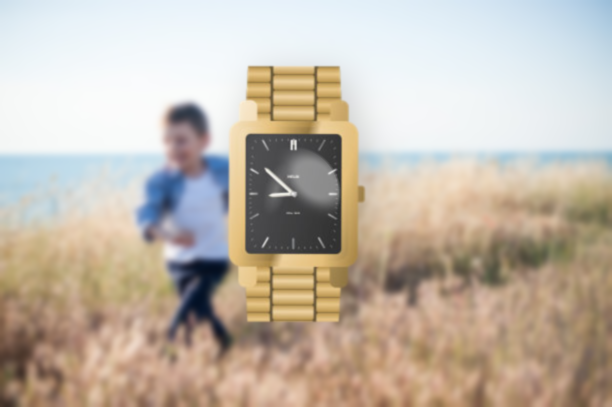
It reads 8,52
